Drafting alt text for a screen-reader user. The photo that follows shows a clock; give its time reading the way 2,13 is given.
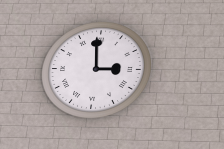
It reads 2,59
